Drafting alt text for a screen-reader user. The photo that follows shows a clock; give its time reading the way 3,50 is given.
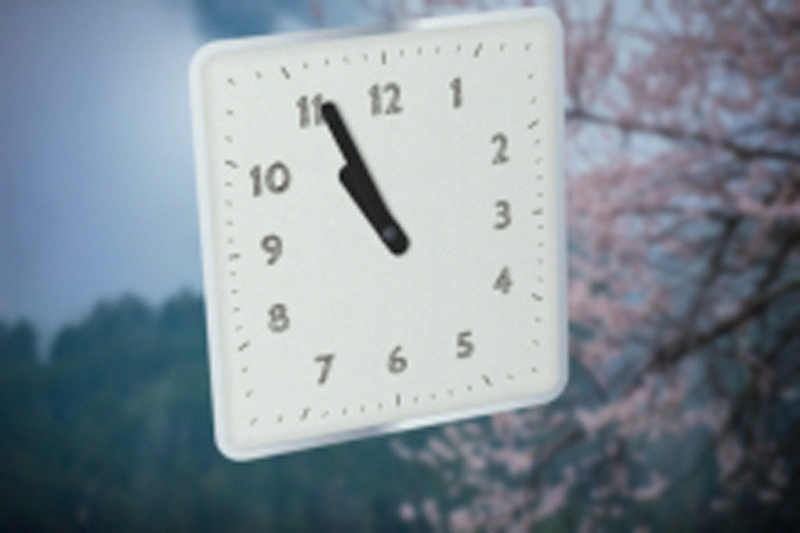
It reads 10,56
